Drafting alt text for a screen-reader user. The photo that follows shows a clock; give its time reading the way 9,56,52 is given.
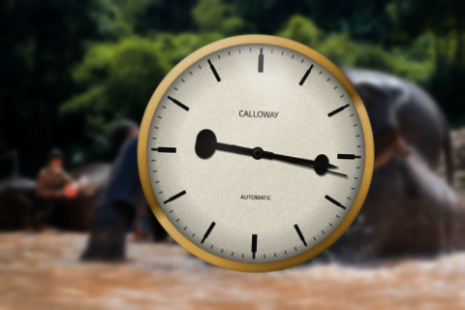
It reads 9,16,17
